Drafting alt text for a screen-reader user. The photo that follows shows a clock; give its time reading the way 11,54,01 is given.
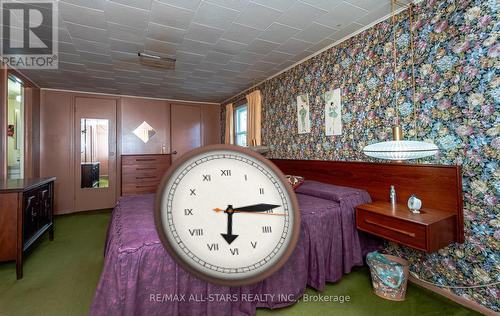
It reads 6,14,16
